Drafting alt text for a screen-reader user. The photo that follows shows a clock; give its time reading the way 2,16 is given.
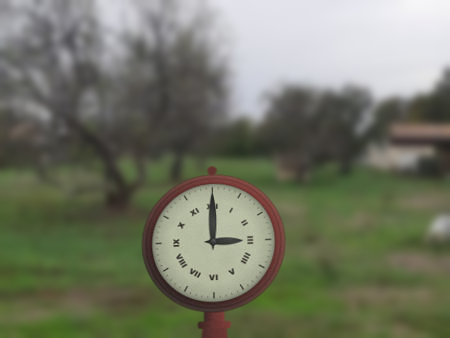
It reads 3,00
